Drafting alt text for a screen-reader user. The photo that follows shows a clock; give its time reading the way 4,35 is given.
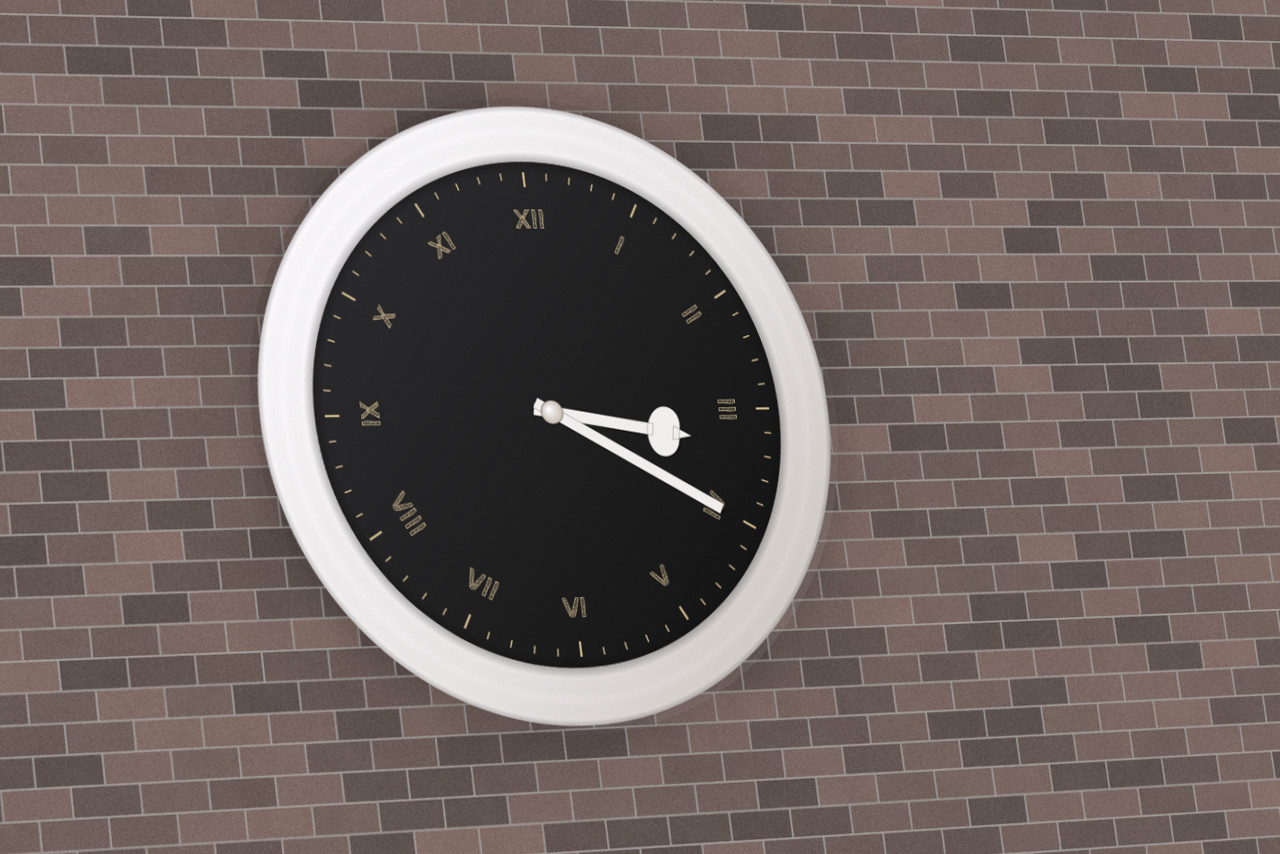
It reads 3,20
